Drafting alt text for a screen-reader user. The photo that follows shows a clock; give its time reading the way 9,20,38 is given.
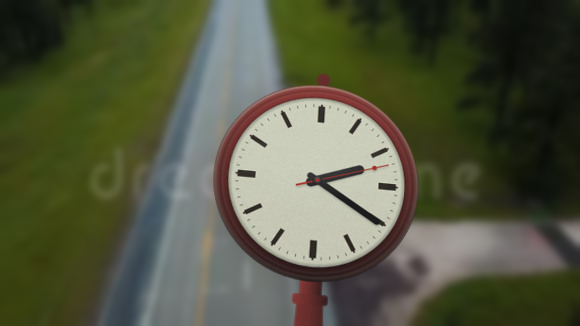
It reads 2,20,12
